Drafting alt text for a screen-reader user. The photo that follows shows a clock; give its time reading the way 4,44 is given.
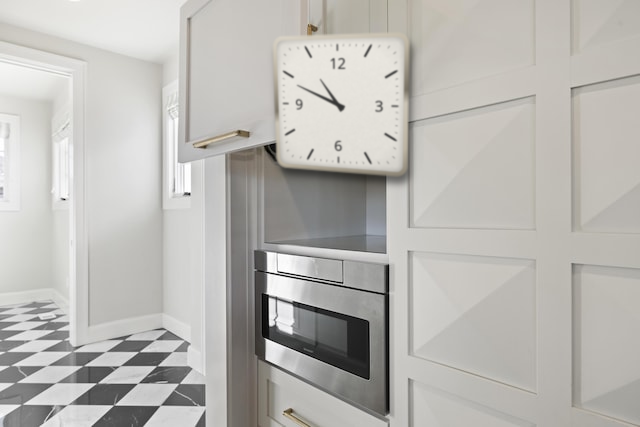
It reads 10,49
